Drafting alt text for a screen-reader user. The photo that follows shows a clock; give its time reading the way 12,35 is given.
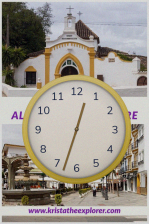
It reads 12,33
